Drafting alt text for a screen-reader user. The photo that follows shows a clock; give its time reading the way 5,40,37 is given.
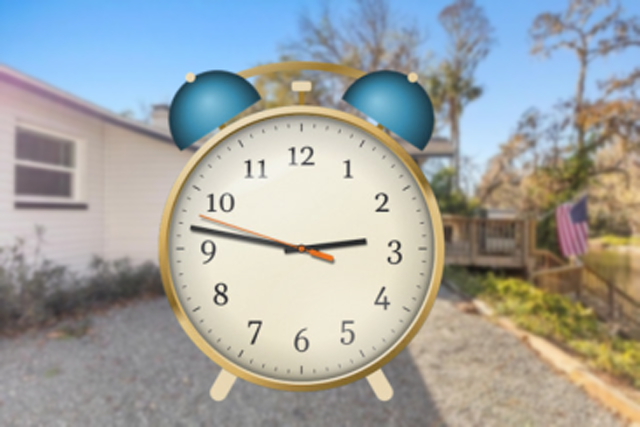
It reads 2,46,48
